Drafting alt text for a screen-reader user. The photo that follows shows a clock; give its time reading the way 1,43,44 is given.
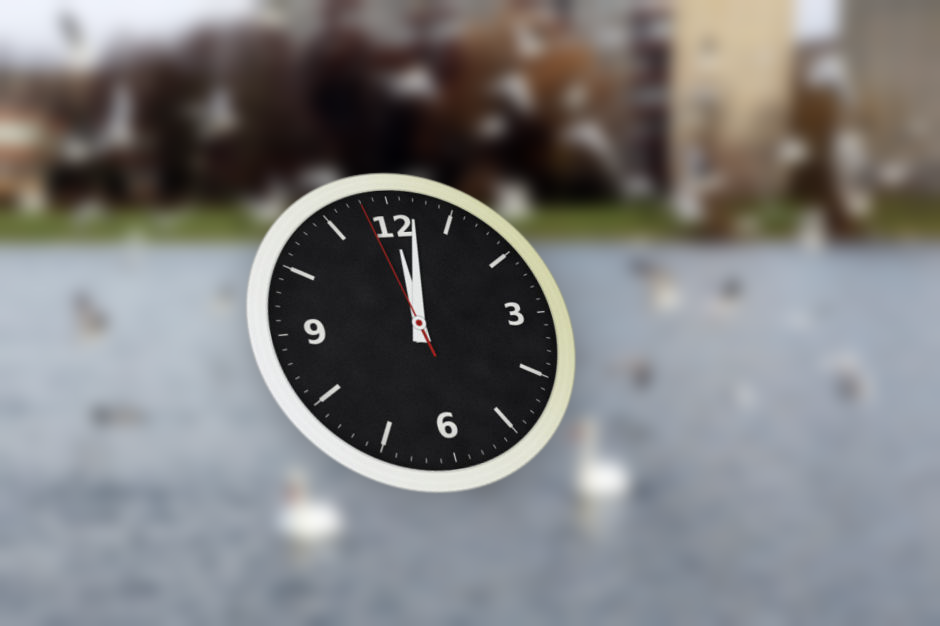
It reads 12,01,58
